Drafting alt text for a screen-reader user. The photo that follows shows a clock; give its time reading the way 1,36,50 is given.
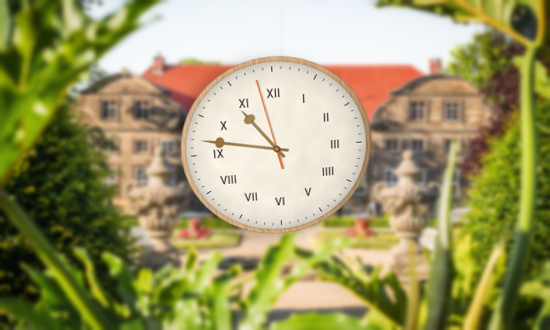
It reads 10,46,58
